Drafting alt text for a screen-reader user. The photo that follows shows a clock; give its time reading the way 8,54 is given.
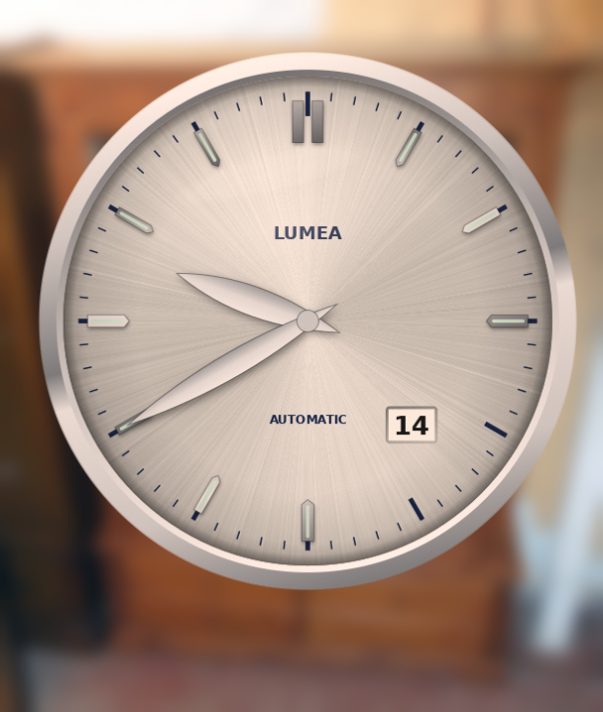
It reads 9,40
